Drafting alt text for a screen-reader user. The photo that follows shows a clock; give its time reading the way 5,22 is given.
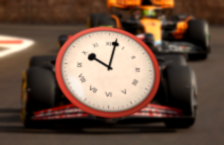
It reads 10,02
